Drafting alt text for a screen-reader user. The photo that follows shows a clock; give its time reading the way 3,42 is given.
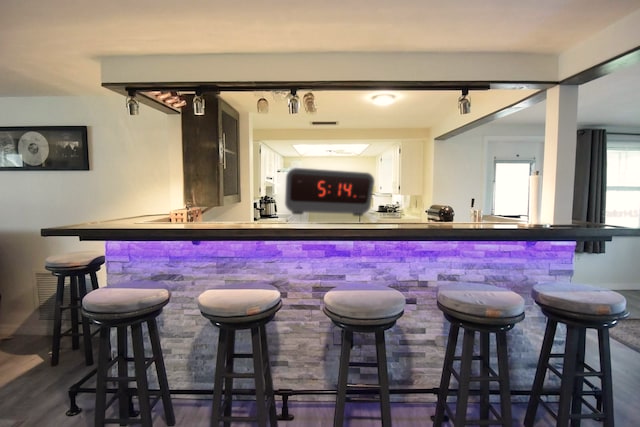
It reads 5,14
